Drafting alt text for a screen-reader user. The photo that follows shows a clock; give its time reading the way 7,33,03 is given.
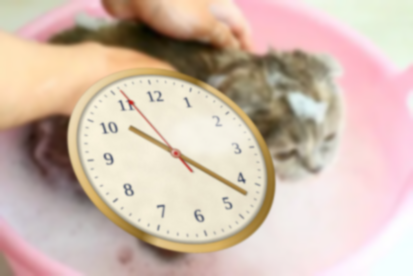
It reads 10,21,56
